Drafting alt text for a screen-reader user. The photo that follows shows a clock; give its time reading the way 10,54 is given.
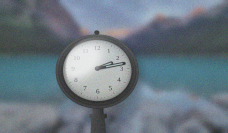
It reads 2,13
